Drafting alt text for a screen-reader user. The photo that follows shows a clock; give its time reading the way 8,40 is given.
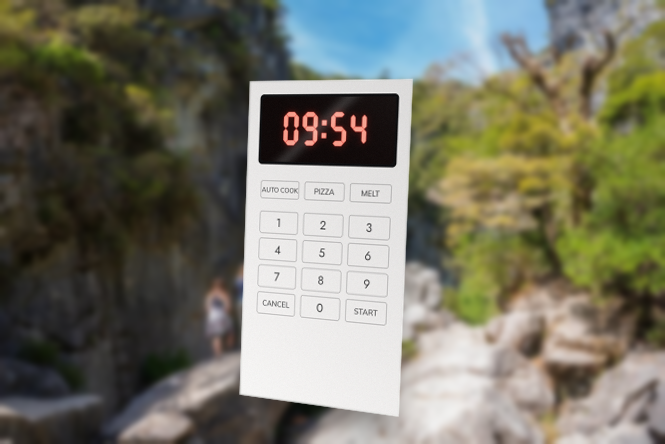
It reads 9,54
